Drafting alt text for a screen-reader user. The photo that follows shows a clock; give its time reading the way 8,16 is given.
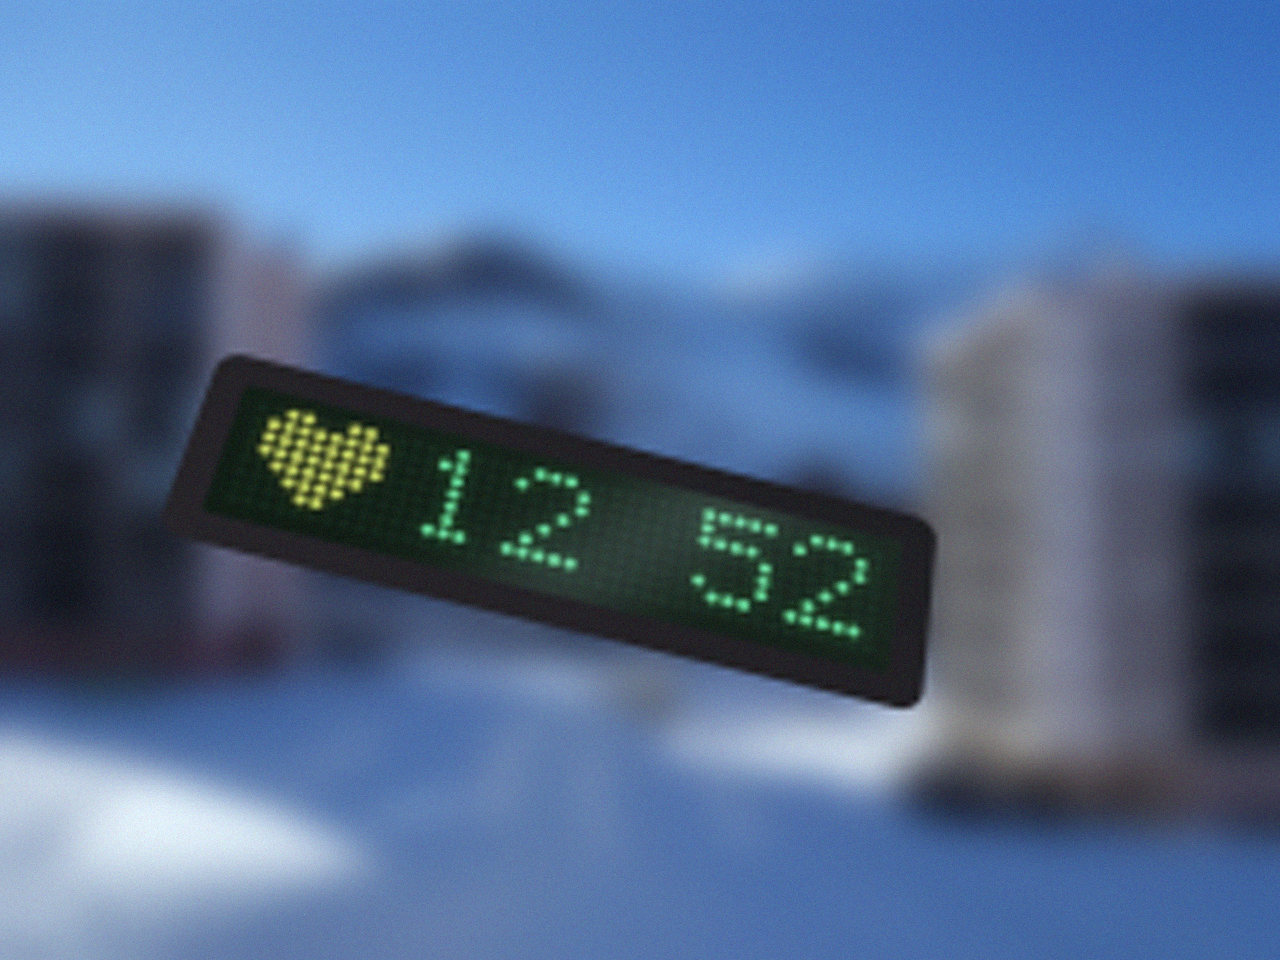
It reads 12,52
